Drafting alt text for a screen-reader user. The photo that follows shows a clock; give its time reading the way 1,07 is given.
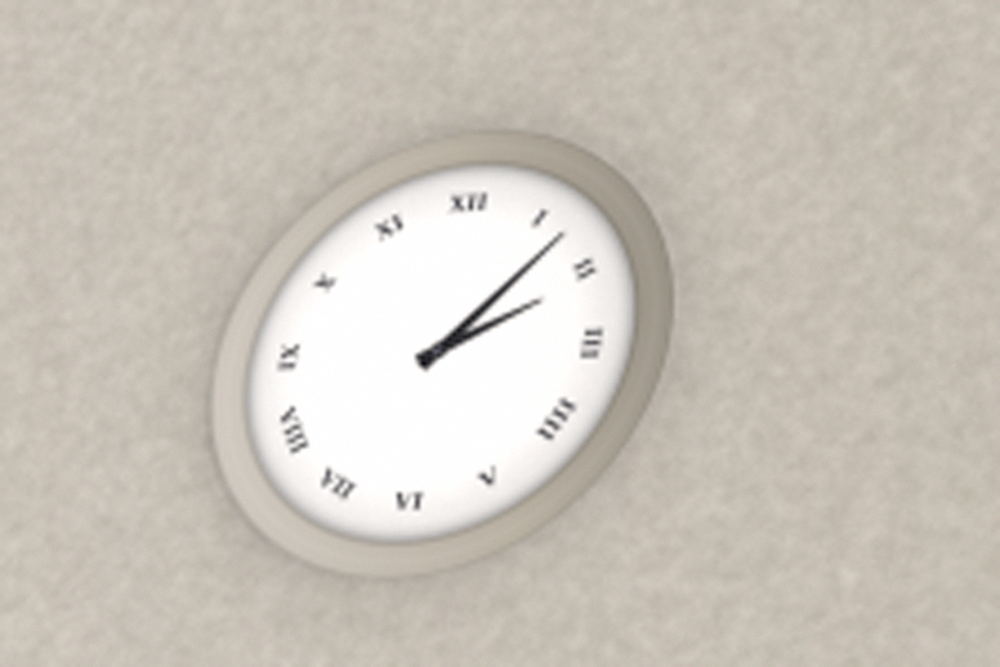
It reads 2,07
